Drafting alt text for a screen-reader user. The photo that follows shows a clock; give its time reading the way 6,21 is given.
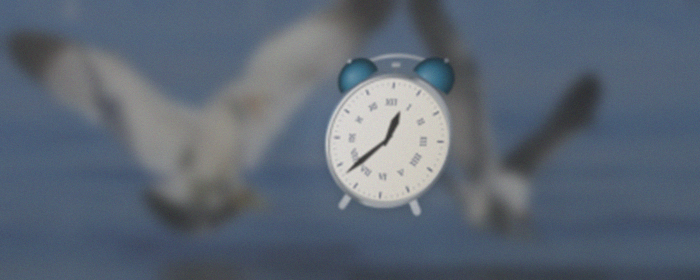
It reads 12,38
